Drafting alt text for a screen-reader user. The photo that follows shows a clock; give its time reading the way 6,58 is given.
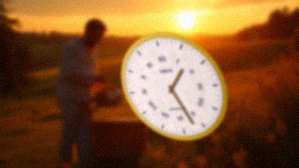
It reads 1,27
